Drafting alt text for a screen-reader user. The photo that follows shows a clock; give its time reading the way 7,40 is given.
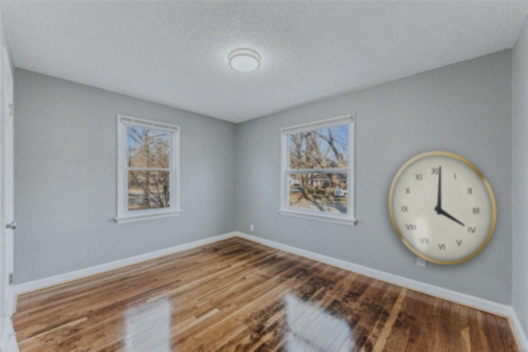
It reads 4,01
